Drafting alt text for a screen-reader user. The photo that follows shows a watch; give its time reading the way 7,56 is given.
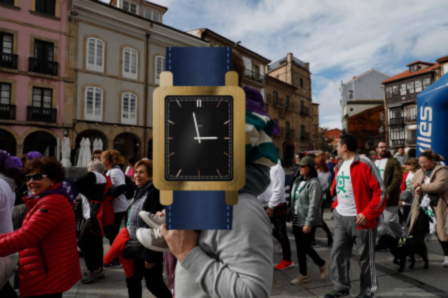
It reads 2,58
